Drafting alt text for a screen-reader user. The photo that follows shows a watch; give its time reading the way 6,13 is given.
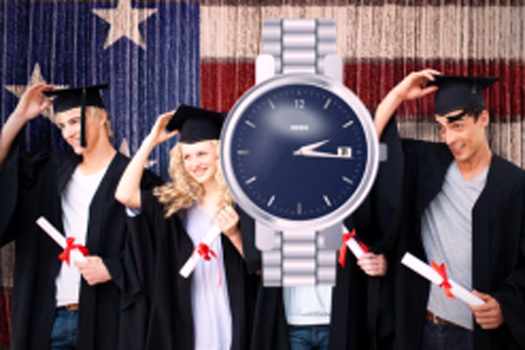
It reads 2,16
